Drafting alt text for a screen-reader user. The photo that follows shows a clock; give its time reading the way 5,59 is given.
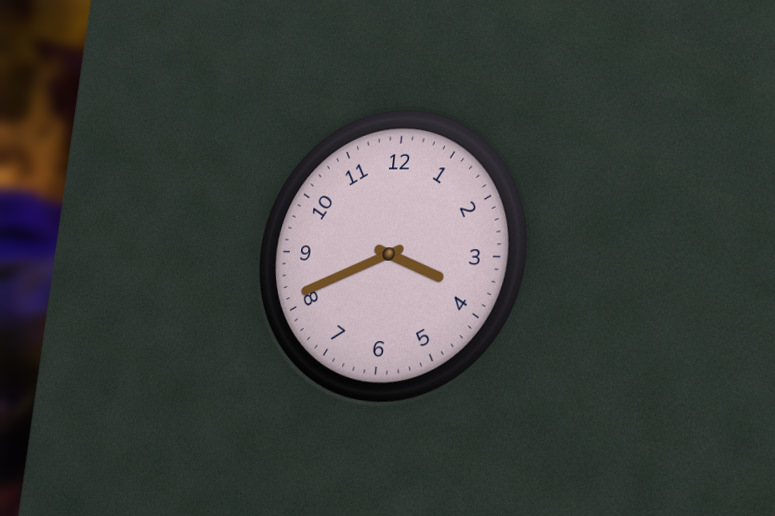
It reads 3,41
